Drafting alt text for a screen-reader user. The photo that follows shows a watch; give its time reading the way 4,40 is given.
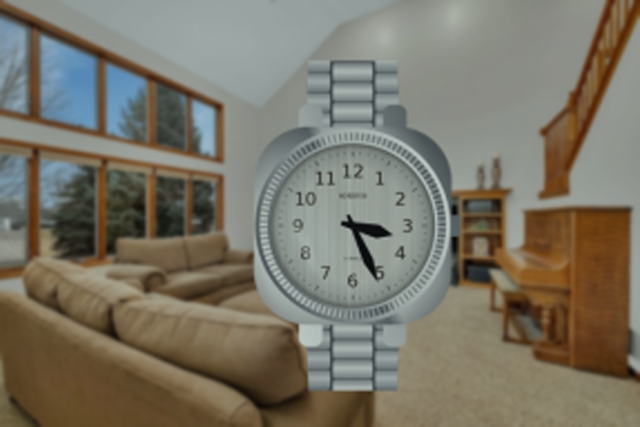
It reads 3,26
